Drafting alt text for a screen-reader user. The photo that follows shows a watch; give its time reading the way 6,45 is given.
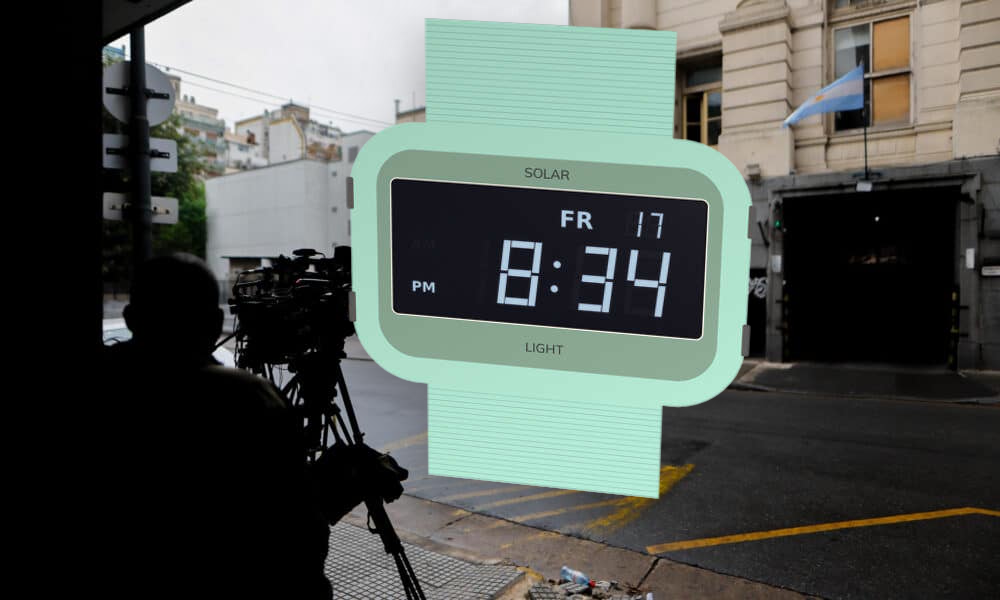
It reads 8,34
